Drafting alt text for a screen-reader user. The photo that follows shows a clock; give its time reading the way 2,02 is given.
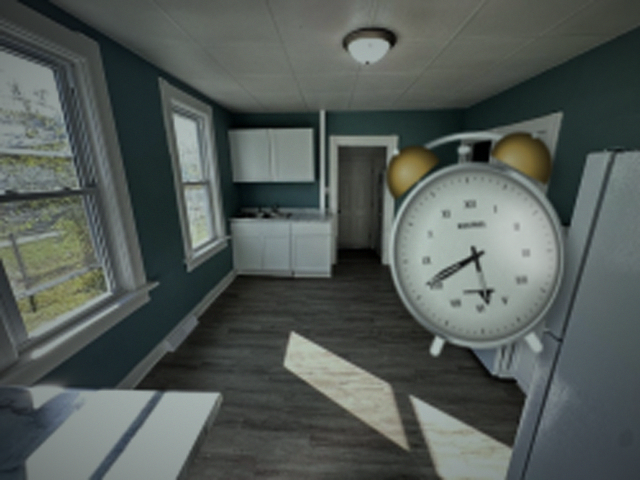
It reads 5,41
